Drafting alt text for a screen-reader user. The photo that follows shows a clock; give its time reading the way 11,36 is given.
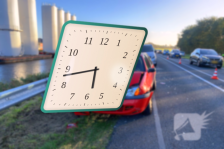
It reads 5,43
